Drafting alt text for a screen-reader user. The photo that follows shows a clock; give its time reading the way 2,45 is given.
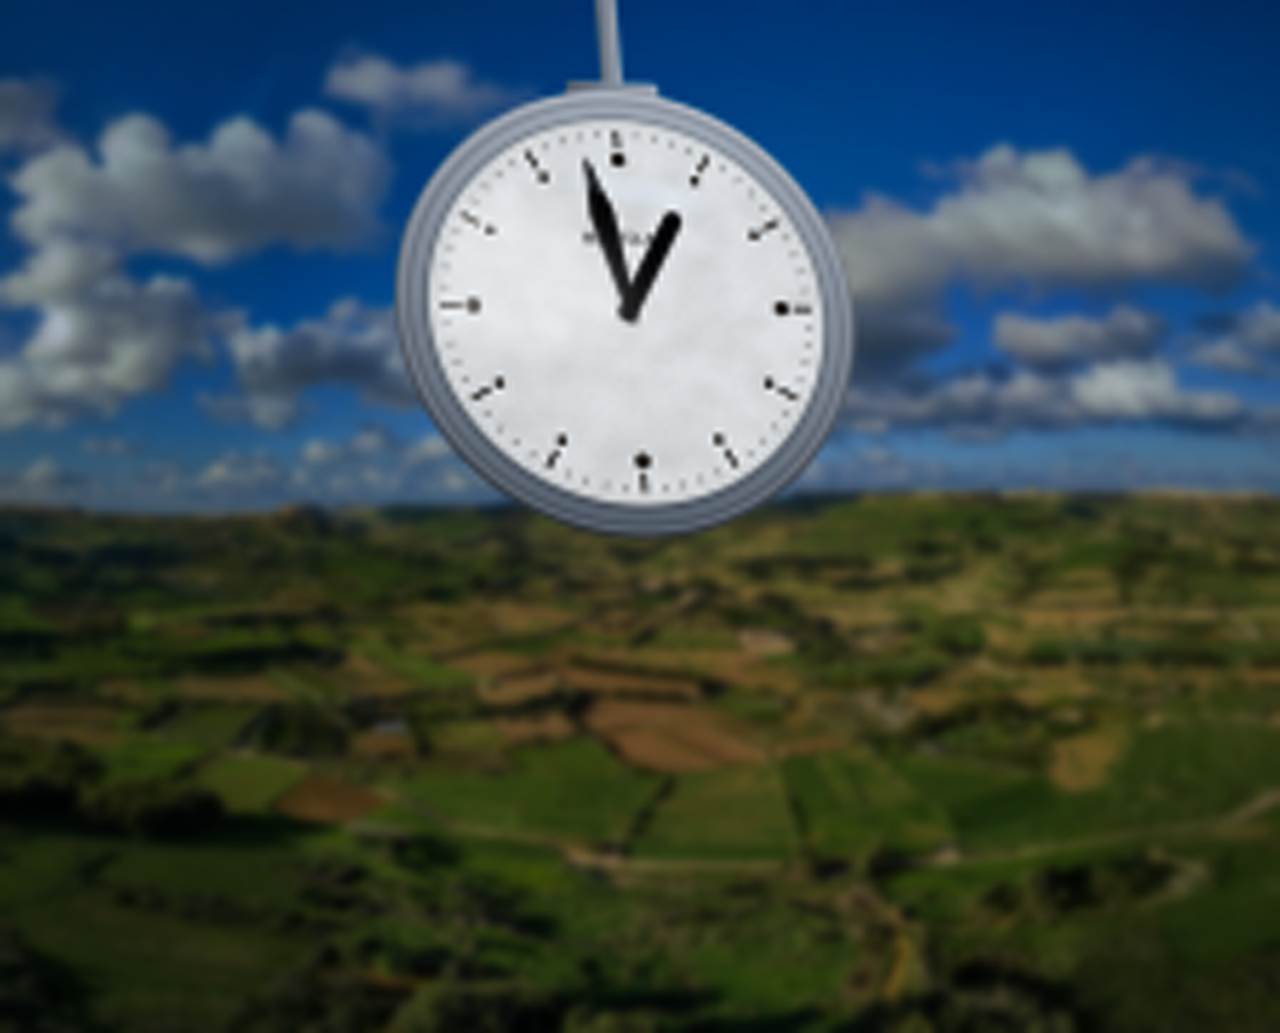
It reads 12,58
